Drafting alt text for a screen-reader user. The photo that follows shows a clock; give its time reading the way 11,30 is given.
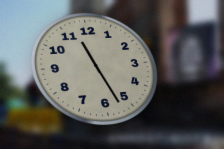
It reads 11,27
